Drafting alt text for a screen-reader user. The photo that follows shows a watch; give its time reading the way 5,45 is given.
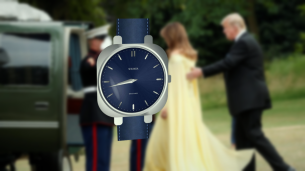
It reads 8,43
